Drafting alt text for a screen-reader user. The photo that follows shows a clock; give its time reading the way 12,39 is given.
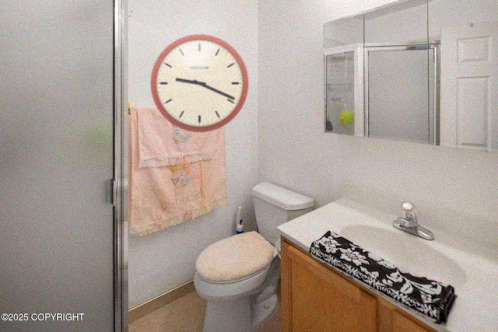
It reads 9,19
